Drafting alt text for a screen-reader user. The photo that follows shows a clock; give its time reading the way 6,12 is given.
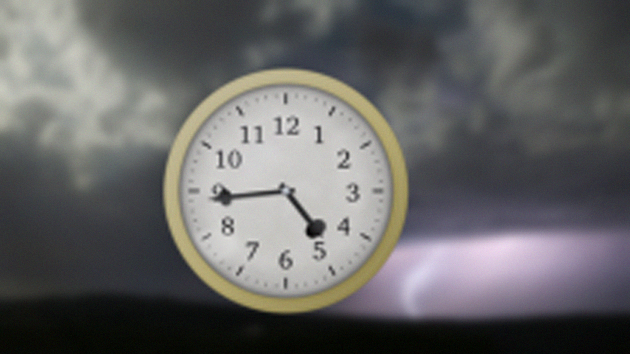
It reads 4,44
